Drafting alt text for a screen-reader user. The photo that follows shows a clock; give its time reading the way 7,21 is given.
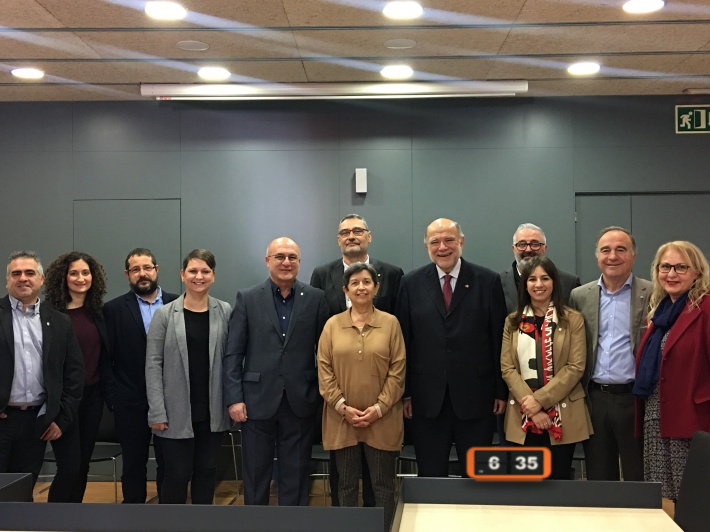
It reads 6,35
